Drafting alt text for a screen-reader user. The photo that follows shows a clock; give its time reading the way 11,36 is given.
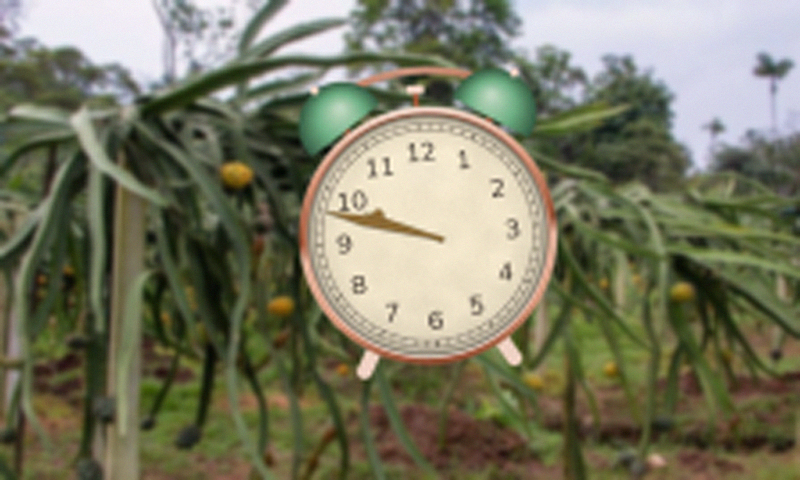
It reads 9,48
